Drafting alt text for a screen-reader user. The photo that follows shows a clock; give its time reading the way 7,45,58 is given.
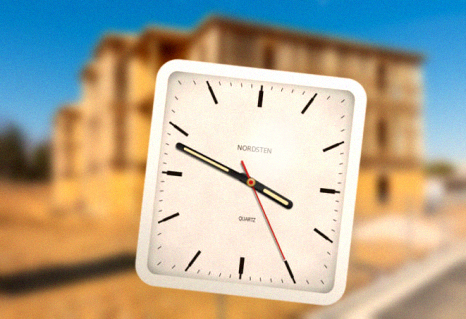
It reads 3,48,25
